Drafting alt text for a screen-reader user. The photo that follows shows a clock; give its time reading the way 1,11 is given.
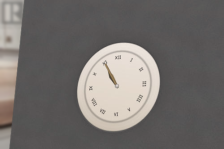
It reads 10,55
